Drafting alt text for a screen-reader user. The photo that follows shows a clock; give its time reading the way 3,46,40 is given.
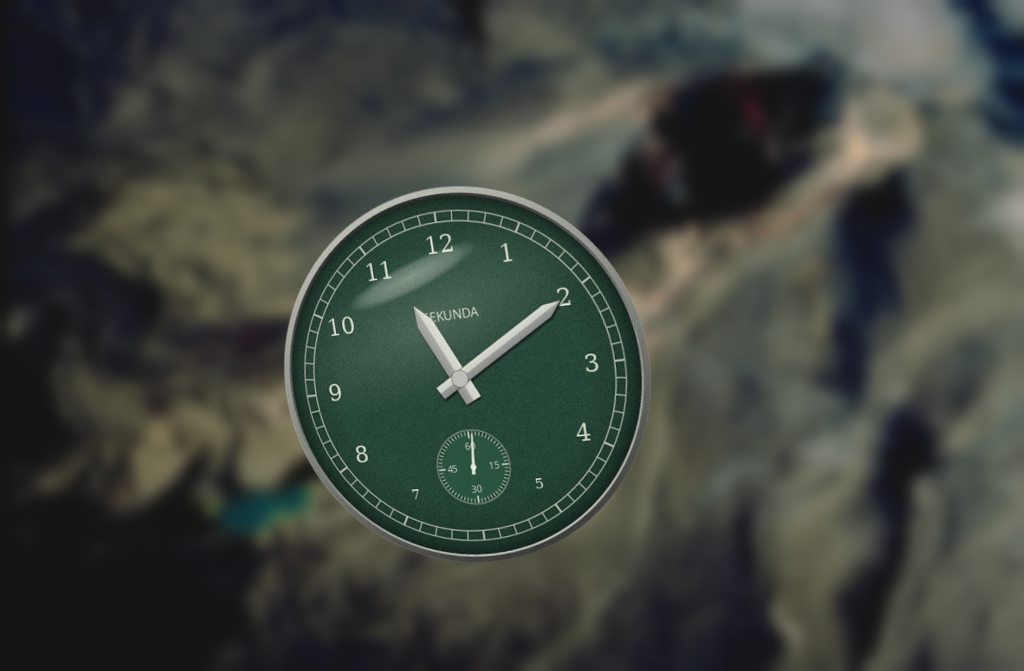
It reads 11,10,01
